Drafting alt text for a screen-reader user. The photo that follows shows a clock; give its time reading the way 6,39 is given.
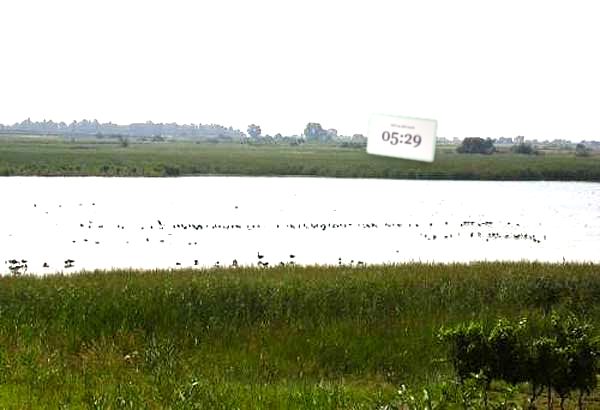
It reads 5,29
